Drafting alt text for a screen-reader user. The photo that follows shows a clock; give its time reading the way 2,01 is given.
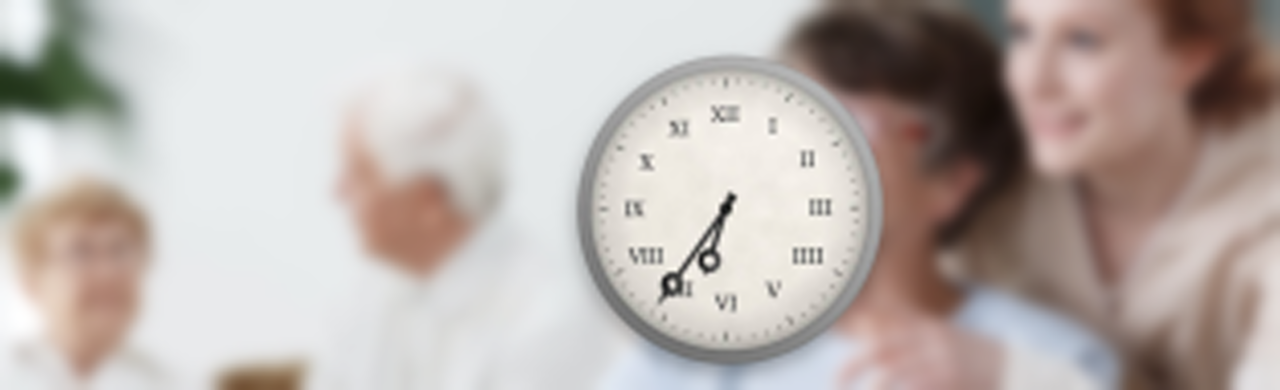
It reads 6,36
